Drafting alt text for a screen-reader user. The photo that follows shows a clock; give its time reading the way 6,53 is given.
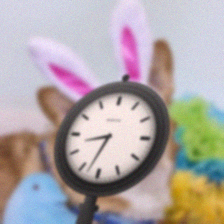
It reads 8,33
